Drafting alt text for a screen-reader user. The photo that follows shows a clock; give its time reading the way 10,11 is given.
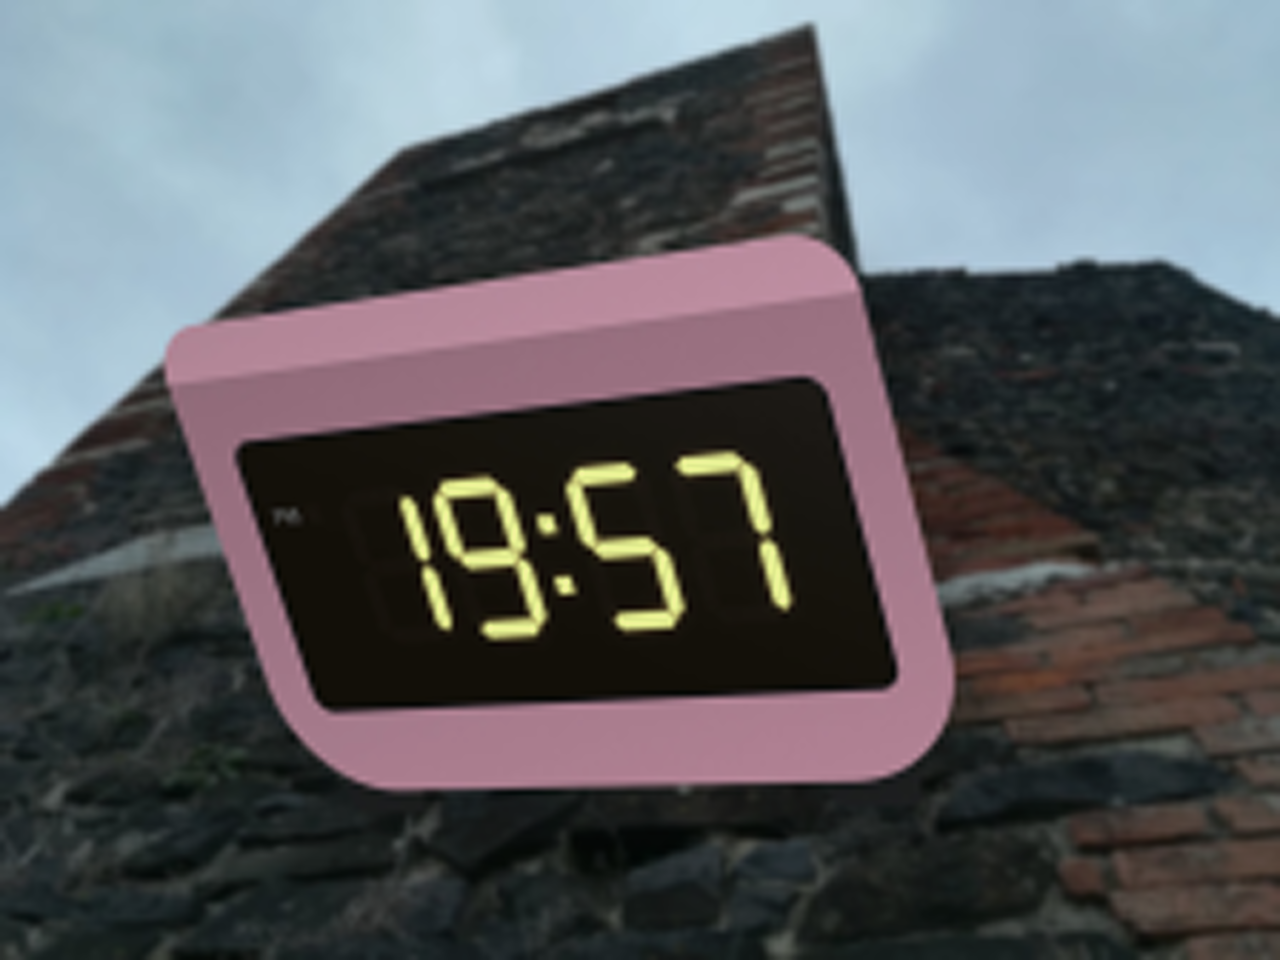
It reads 19,57
